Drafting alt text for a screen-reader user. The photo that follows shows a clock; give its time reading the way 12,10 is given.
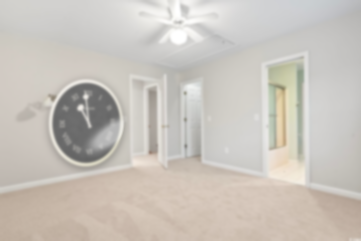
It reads 10,59
